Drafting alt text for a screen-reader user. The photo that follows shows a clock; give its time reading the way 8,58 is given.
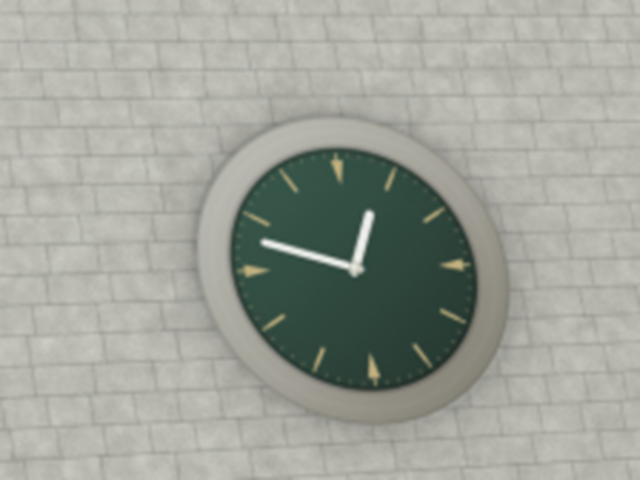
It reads 12,48
